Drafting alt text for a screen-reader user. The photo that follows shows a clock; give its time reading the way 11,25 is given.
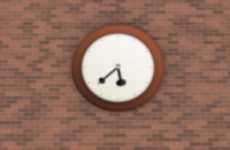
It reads 5,38
